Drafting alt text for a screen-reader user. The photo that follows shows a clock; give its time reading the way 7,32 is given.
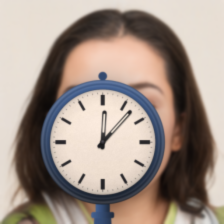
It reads 12,07
